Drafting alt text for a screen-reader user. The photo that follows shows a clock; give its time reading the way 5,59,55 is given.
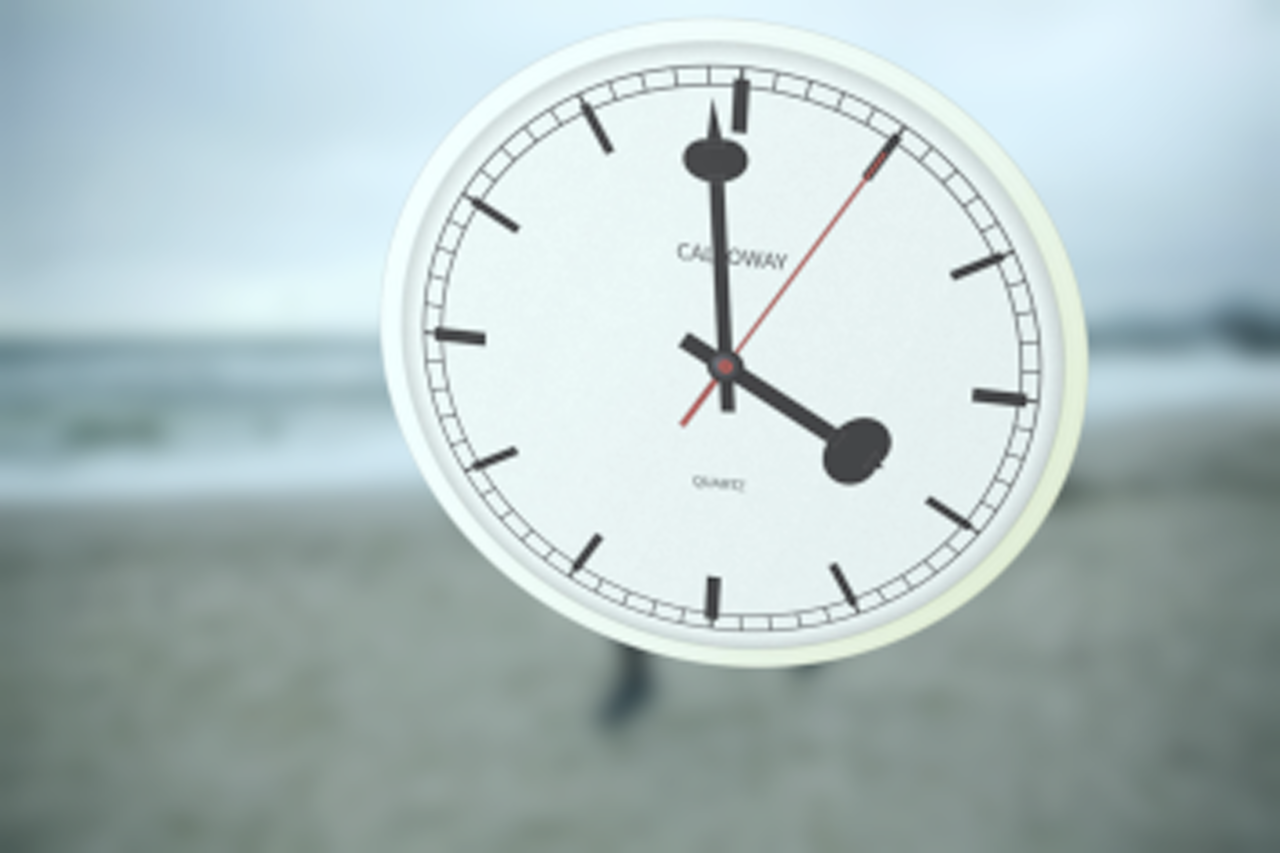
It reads 3,59,05
